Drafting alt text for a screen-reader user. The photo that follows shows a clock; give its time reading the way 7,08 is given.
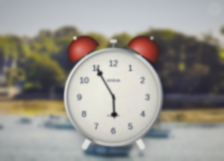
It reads 5,55
